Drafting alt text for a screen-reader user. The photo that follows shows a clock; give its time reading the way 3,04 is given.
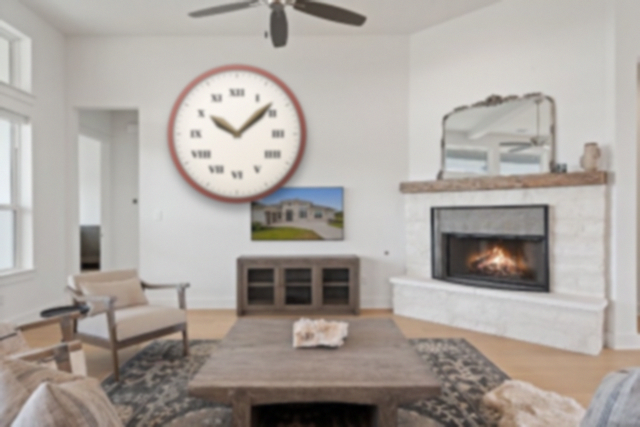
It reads 10,08
